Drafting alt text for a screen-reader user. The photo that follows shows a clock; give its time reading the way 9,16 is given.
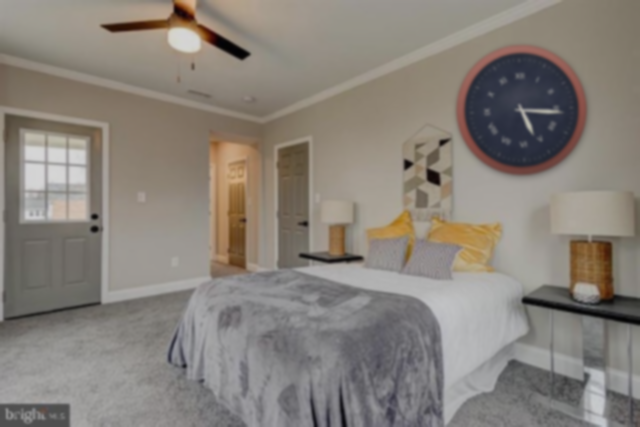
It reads 5,16
